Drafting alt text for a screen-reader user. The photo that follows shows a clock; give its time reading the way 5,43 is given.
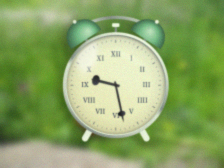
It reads 9,28
